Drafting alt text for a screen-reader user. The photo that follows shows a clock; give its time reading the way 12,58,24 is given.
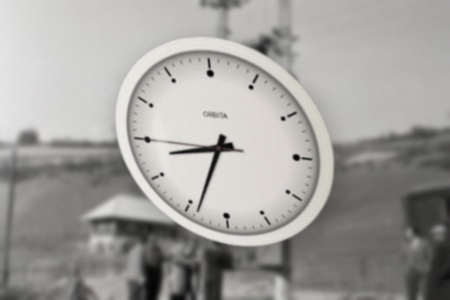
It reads 8,33,45
